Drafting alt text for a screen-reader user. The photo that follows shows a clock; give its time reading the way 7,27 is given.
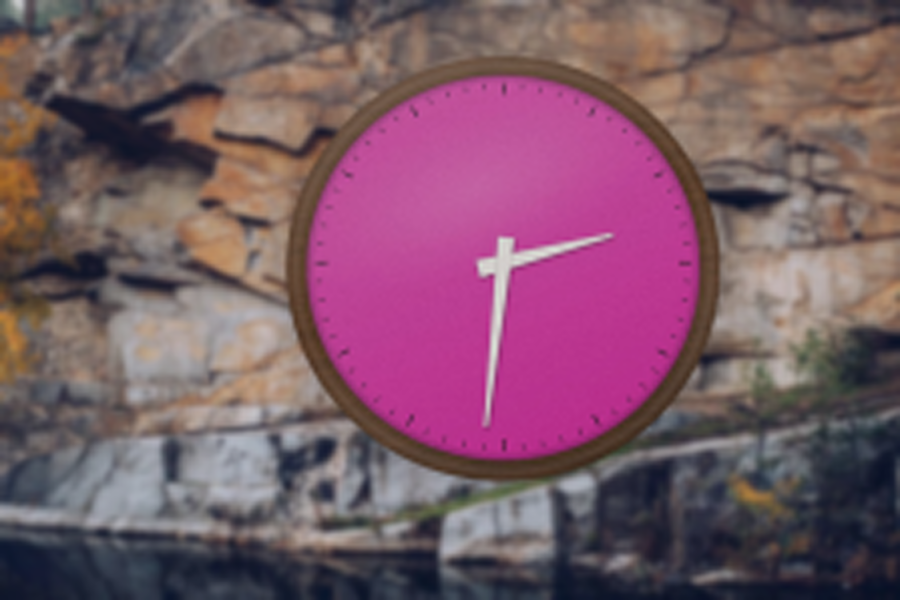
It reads 2,31
